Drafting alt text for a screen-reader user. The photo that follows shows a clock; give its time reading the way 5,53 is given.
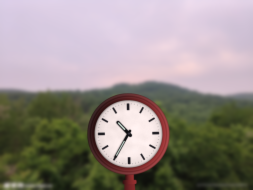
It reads 10,35
